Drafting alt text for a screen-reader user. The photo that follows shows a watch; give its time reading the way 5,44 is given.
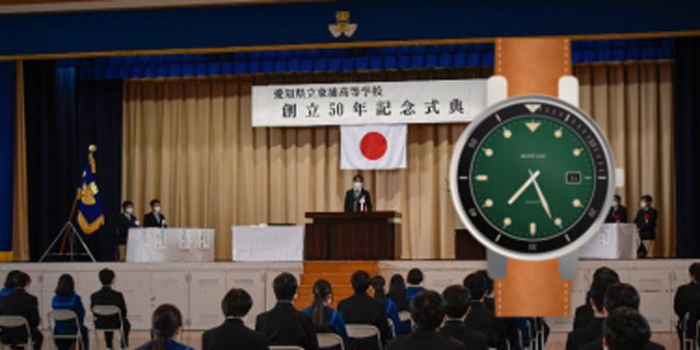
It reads 7,26
